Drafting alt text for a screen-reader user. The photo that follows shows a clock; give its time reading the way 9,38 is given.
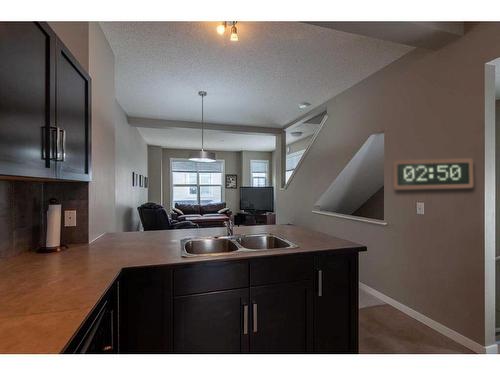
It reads 2,50
